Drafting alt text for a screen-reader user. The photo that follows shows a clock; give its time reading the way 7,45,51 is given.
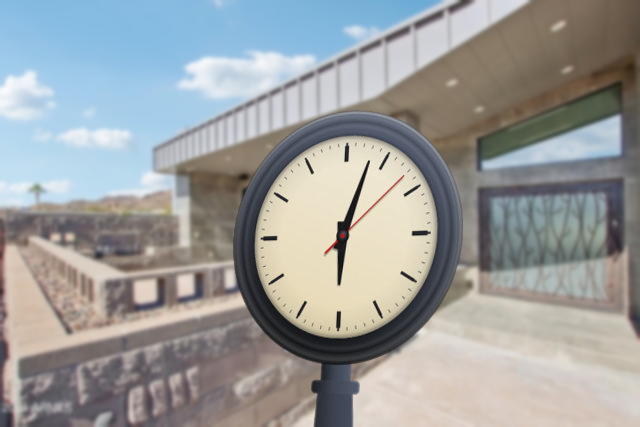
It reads 6,03,08
